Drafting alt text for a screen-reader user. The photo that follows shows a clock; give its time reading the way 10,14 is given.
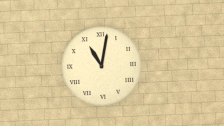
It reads 11,02
